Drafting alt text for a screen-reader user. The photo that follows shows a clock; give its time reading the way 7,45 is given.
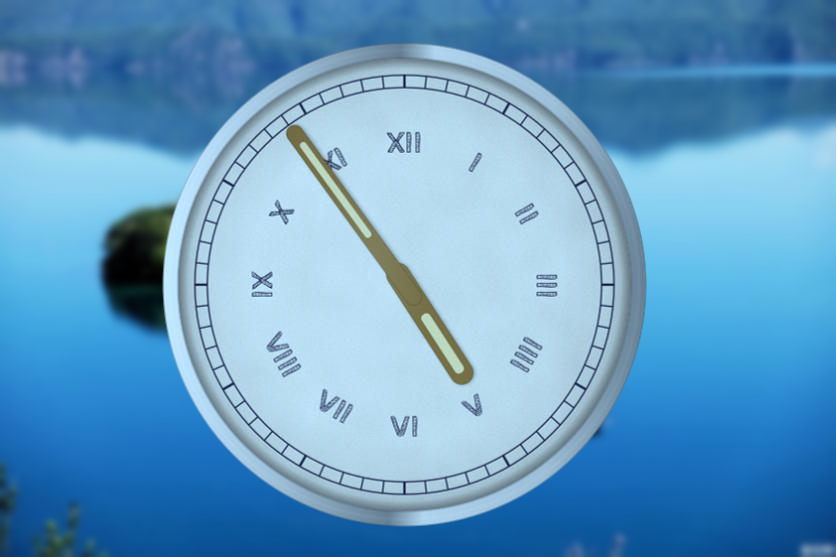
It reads 4,54
